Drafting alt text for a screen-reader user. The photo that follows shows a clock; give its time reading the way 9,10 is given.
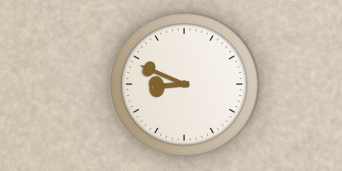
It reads 8,49
